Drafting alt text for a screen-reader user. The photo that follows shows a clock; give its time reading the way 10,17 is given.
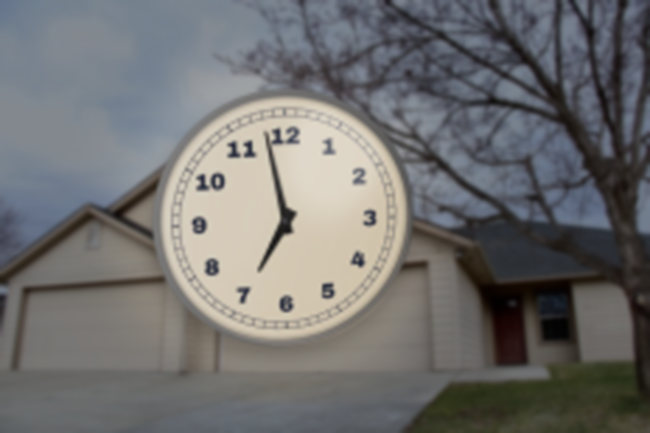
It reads 6,58
